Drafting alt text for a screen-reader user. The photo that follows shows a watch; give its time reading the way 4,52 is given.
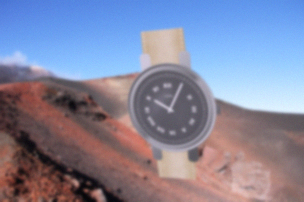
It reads 10,05
